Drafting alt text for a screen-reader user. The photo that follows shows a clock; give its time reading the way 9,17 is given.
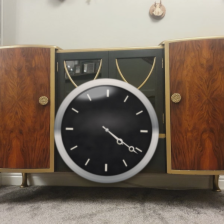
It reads 4,21
